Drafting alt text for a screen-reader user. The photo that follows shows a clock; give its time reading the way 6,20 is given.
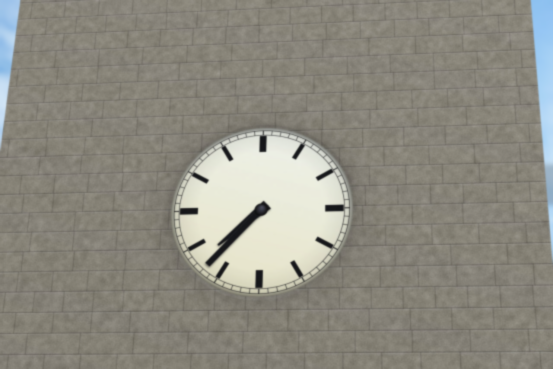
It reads 7,37
